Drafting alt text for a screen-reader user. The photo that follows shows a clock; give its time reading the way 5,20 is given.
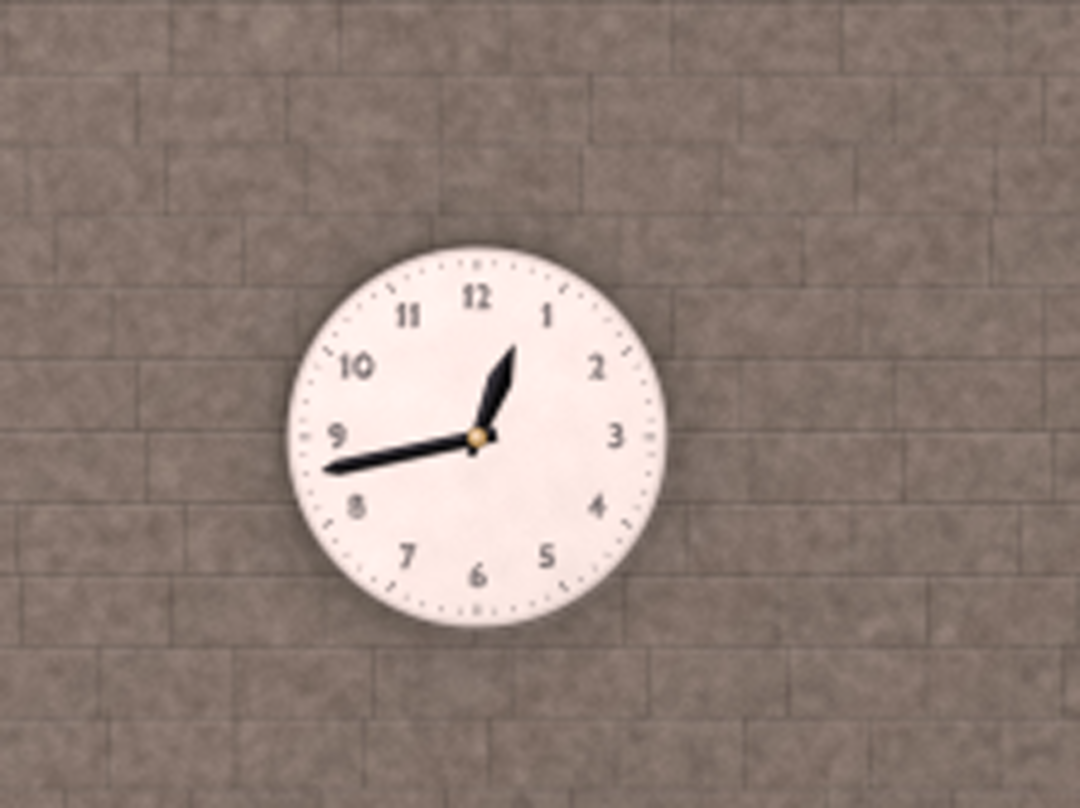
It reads 12,43
